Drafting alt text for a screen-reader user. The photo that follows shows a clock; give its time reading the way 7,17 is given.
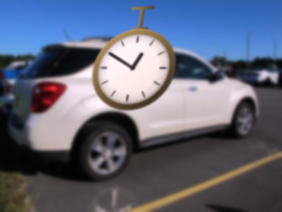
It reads 12,50
